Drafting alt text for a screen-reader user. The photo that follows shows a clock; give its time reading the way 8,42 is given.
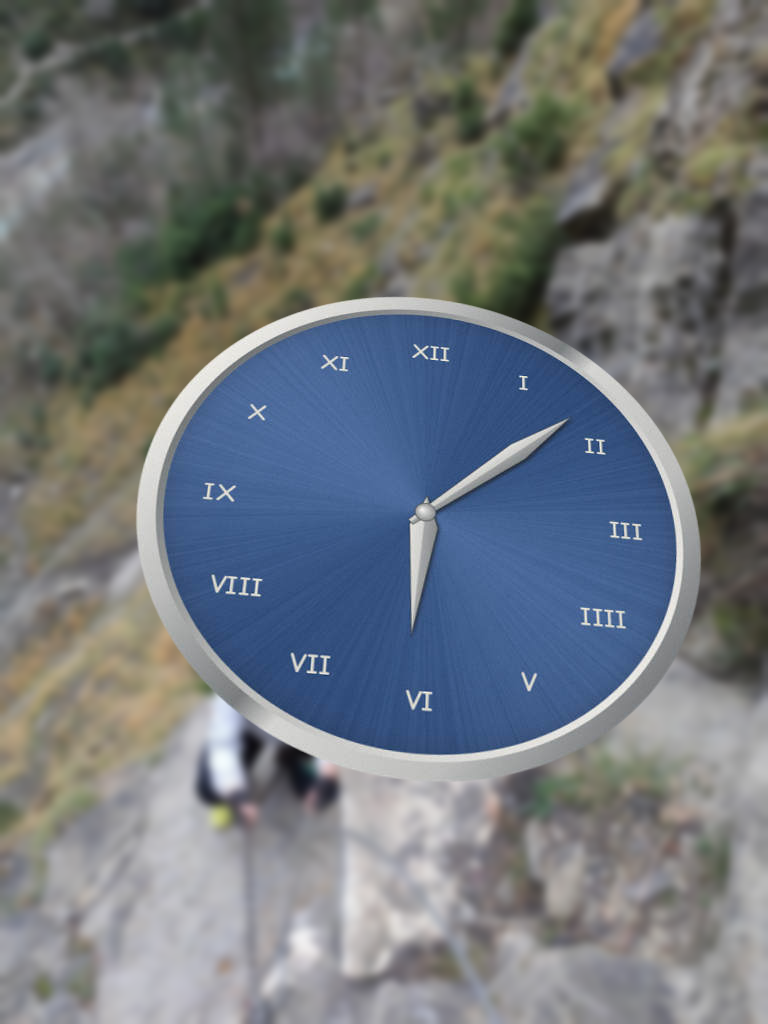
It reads 6,08
